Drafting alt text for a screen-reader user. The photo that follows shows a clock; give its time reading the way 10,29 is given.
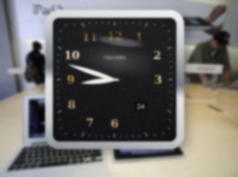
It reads 8,48
